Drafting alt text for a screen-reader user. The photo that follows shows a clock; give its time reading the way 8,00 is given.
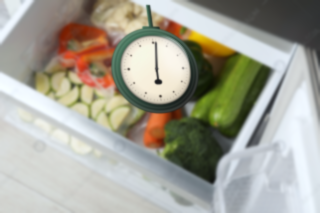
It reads 6,01
